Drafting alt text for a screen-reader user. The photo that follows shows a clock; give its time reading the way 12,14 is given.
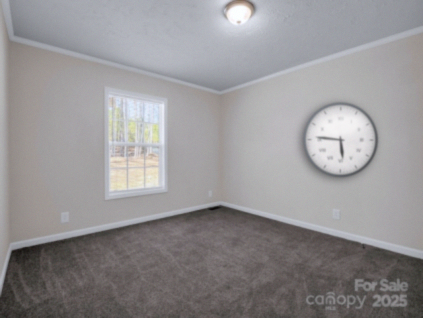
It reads 5,46
